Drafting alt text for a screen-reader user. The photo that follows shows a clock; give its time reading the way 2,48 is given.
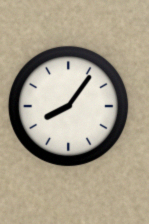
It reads 8,06
